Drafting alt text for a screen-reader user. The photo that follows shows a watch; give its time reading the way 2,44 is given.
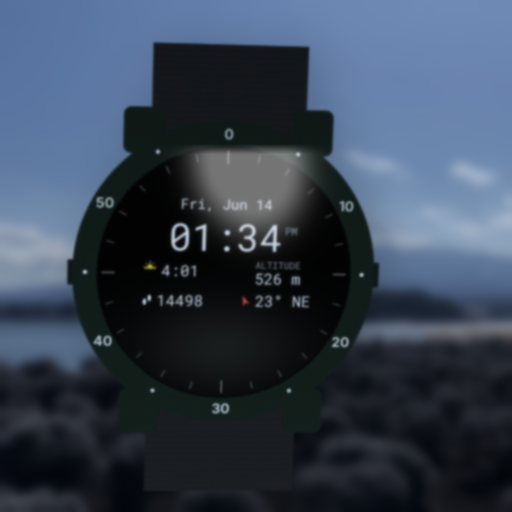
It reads 1,34
